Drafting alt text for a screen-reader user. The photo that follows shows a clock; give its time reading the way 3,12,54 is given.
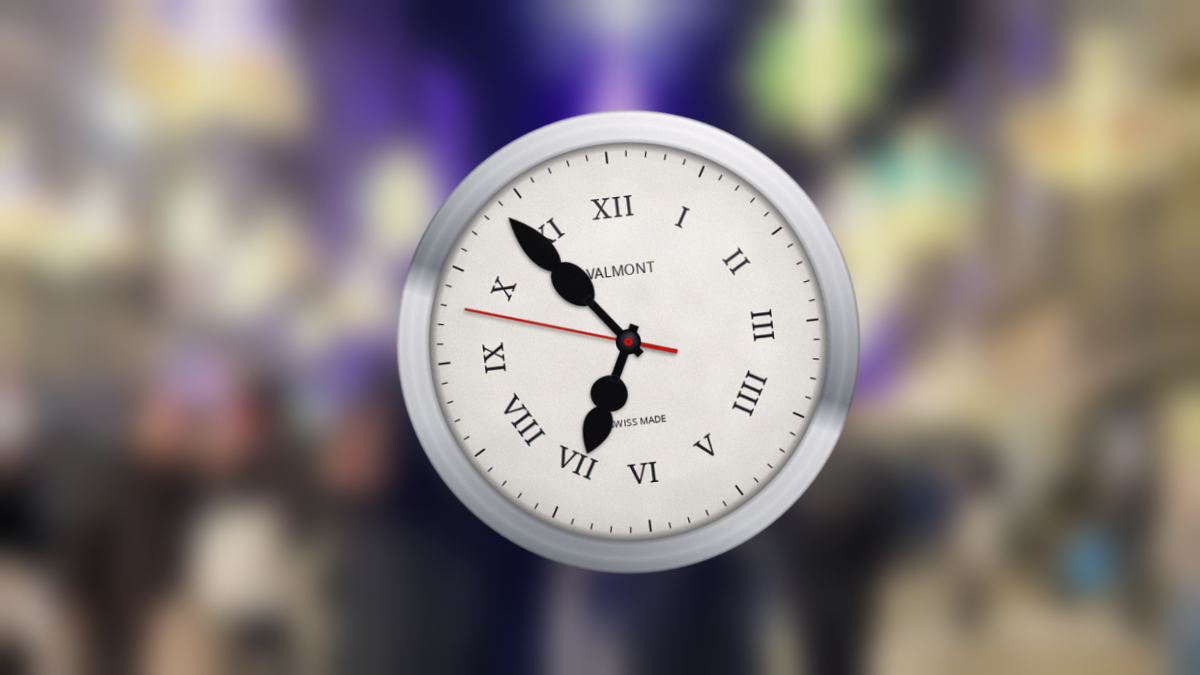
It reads 6,53,48
